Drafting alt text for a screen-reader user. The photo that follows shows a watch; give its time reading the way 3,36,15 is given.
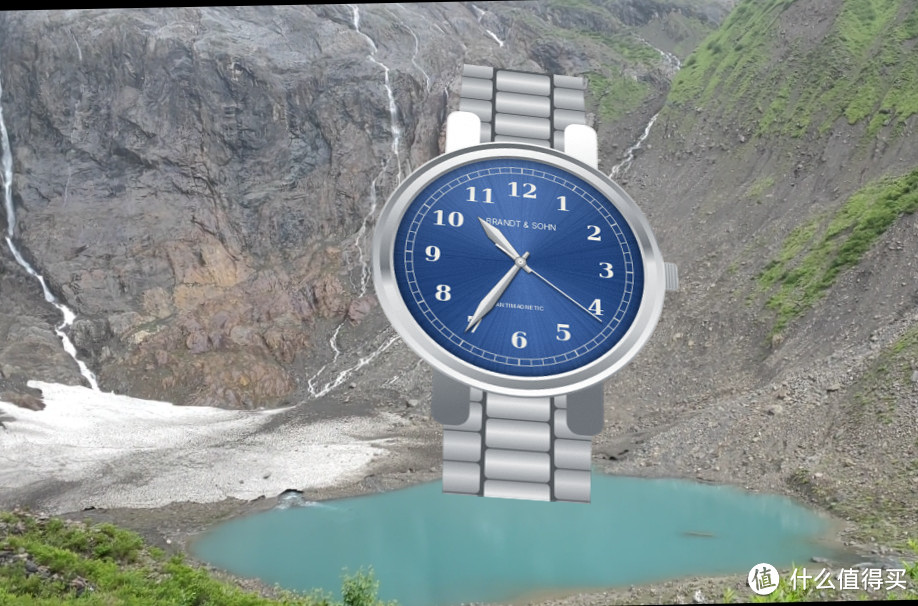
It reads 10,35,21
